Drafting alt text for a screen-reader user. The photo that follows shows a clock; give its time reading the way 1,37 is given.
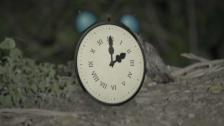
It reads 2,00
